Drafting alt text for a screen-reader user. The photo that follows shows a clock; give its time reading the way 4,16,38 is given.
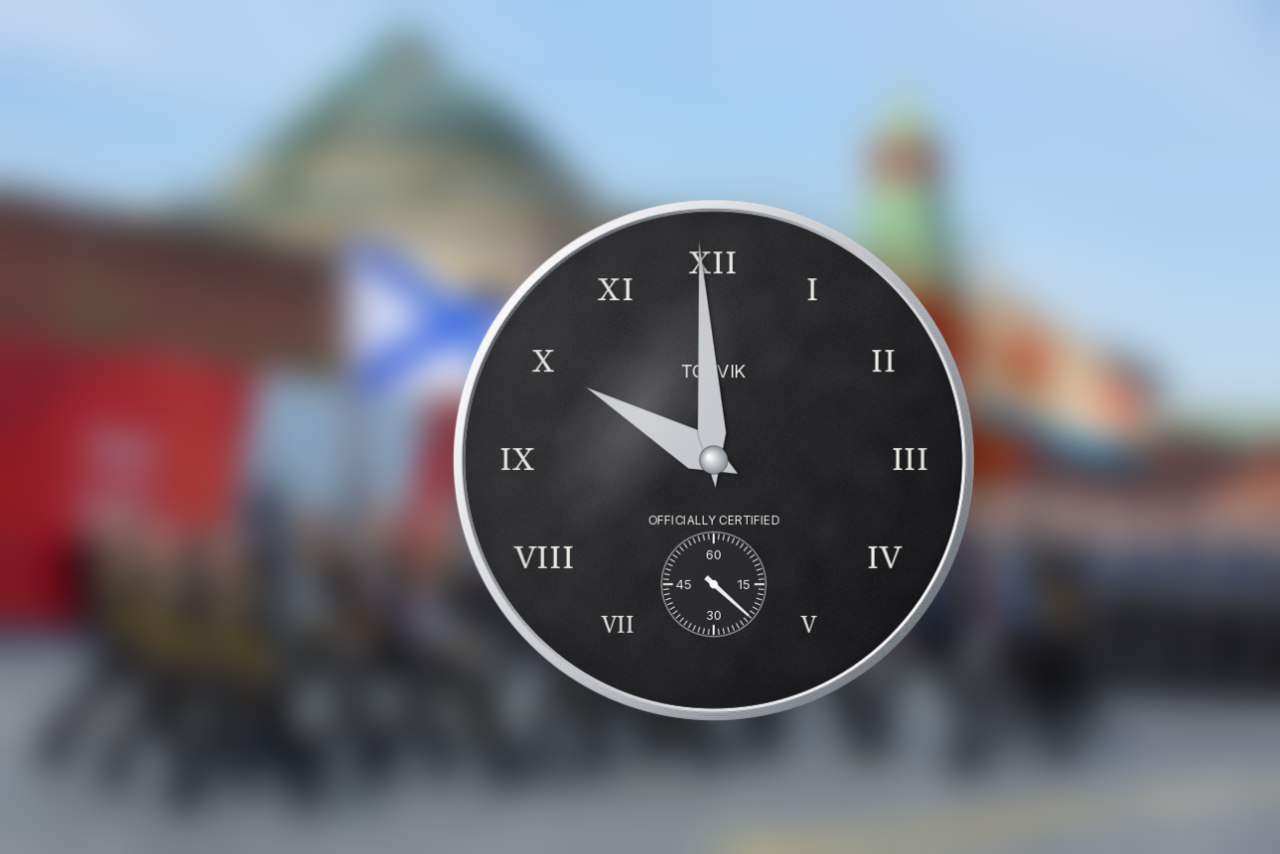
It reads 9,59,22
